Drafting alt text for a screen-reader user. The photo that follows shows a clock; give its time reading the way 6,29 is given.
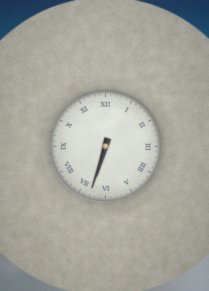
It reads 6,33
